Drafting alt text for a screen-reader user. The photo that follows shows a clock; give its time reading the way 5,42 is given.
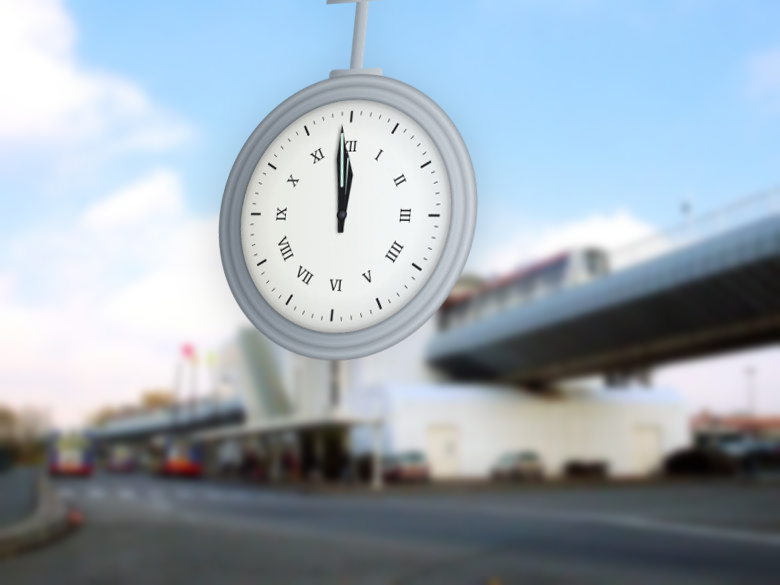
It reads 11,59
